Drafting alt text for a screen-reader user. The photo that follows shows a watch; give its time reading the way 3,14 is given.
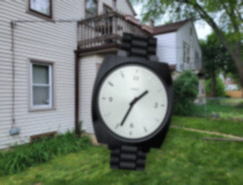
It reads 1,34
